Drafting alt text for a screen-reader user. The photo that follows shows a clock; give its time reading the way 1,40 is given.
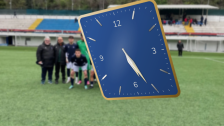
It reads 5,26
